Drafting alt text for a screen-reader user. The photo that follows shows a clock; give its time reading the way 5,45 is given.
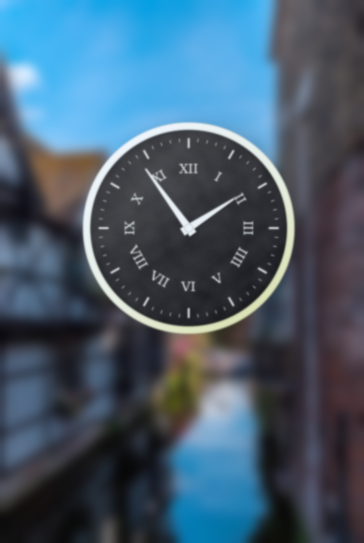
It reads 1,54
